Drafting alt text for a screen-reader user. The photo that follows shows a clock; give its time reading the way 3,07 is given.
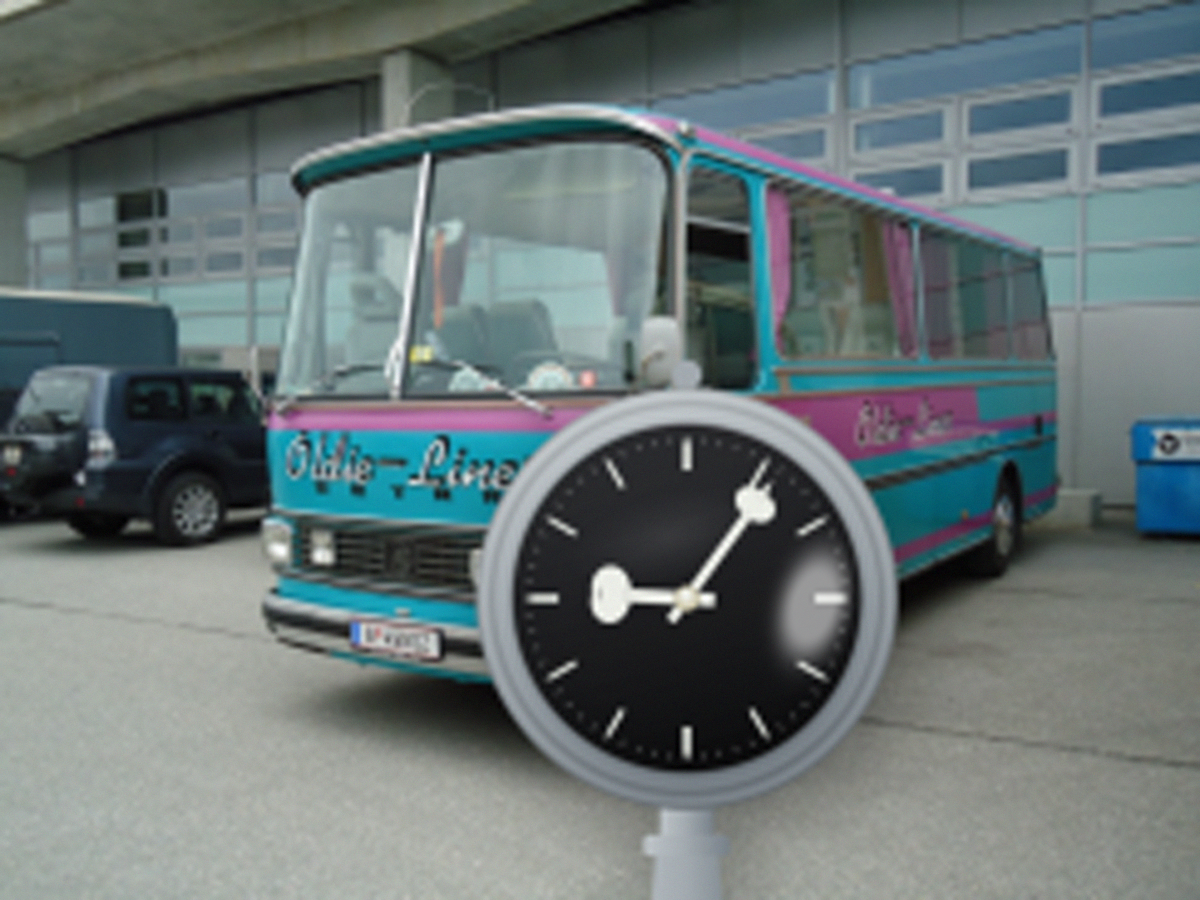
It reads 9,06
